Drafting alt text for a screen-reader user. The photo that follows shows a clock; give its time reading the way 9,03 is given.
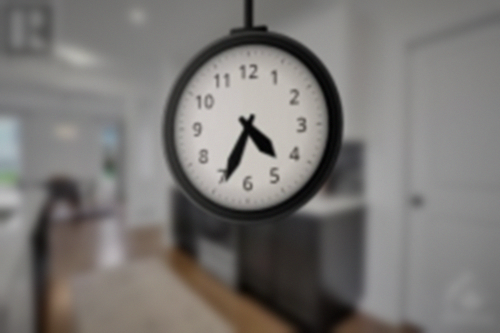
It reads 4,34
